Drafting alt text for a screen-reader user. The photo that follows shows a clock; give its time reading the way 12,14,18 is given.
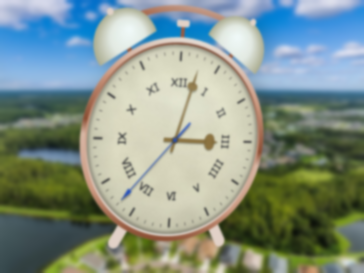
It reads 3,02,37
